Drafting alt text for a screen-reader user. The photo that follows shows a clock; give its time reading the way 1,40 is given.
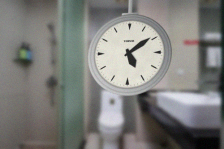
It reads 5,09
